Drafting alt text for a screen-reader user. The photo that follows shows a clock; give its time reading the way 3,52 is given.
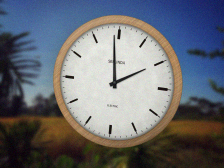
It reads 1,59
